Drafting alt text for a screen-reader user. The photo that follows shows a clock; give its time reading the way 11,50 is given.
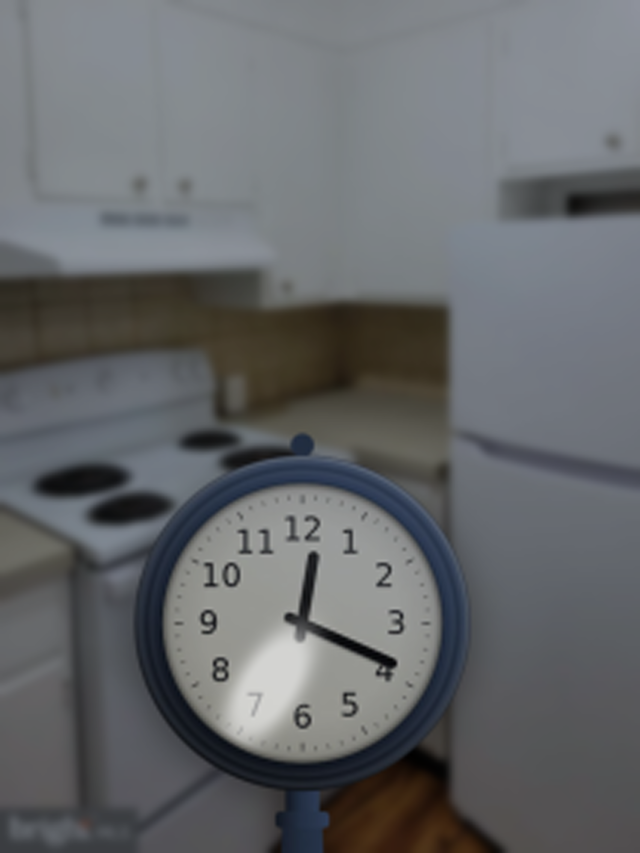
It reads 12,19
